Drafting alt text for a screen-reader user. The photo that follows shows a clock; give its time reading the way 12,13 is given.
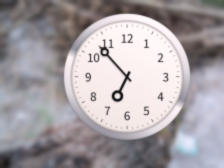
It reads 6,53
